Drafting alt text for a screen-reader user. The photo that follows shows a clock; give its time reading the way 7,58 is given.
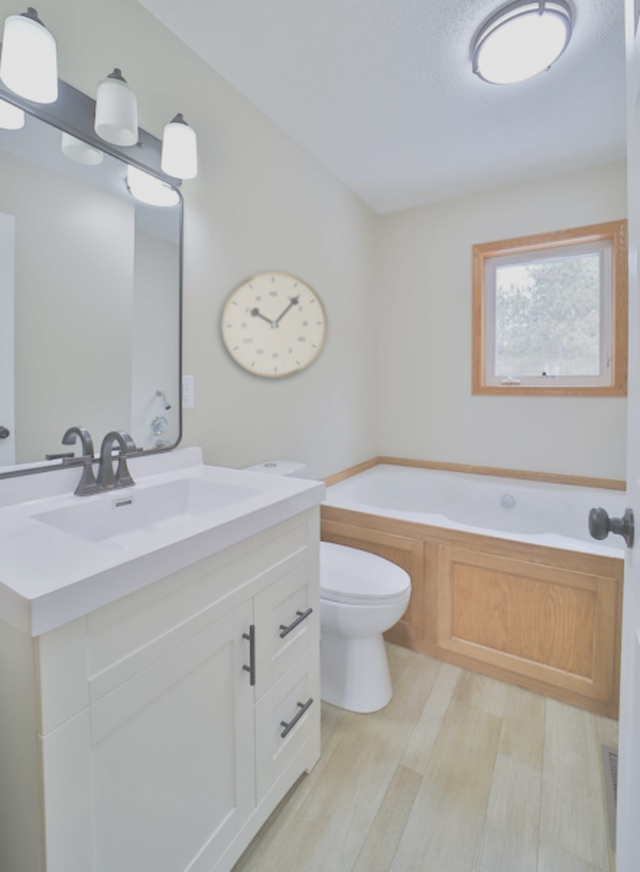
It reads 10,07
